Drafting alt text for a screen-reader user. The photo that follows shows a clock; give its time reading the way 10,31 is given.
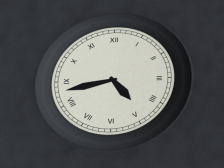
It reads 4,43
